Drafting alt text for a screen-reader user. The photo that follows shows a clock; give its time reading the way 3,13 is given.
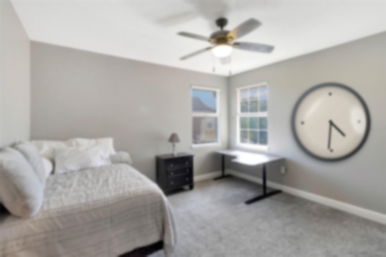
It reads 4,31
